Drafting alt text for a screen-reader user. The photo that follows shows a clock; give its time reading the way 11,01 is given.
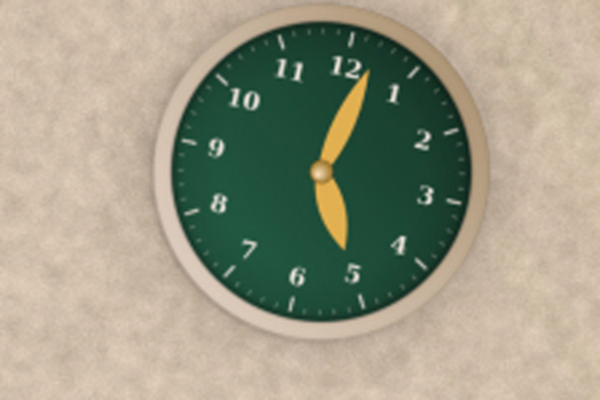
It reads 5,02
